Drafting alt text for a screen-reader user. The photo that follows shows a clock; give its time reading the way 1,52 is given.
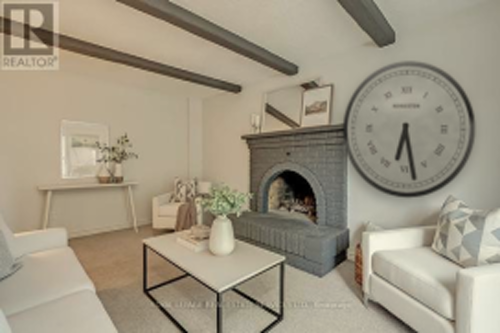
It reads 6,28
